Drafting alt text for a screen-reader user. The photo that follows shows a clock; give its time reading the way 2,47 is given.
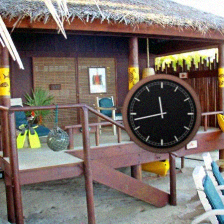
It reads 11,43
